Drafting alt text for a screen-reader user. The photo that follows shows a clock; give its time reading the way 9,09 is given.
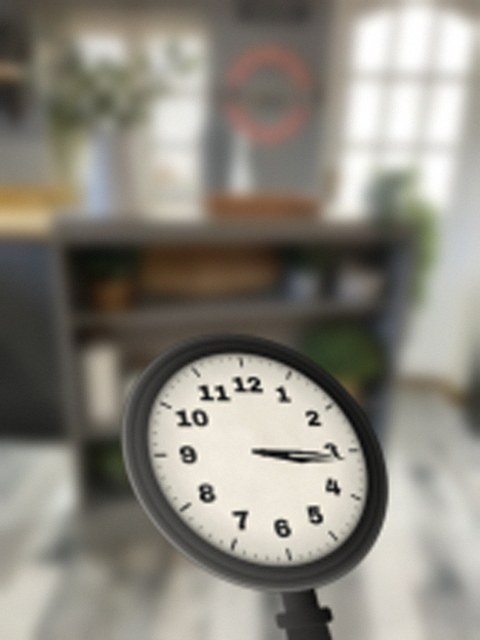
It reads 3,16
